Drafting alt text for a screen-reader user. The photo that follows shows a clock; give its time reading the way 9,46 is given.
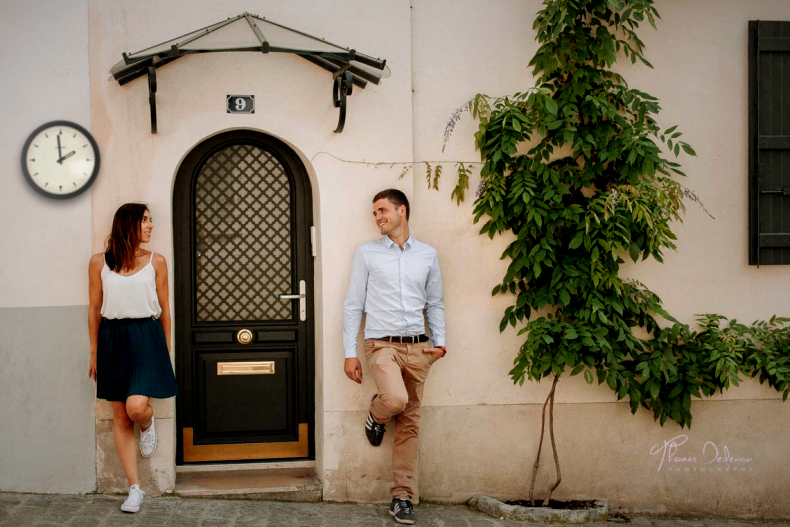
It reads 1,59
